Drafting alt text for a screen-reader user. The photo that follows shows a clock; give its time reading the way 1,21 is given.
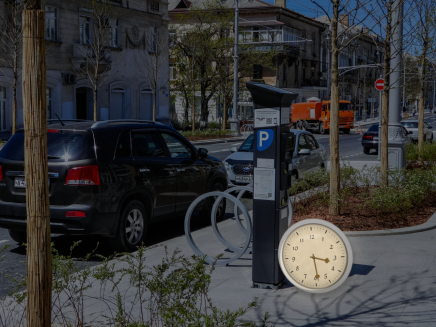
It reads 3,29
